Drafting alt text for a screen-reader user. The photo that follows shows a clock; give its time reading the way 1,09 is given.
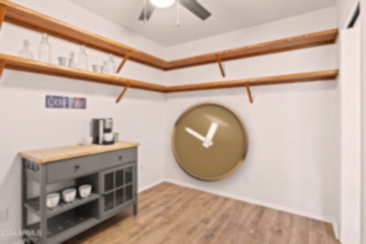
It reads 12,50
